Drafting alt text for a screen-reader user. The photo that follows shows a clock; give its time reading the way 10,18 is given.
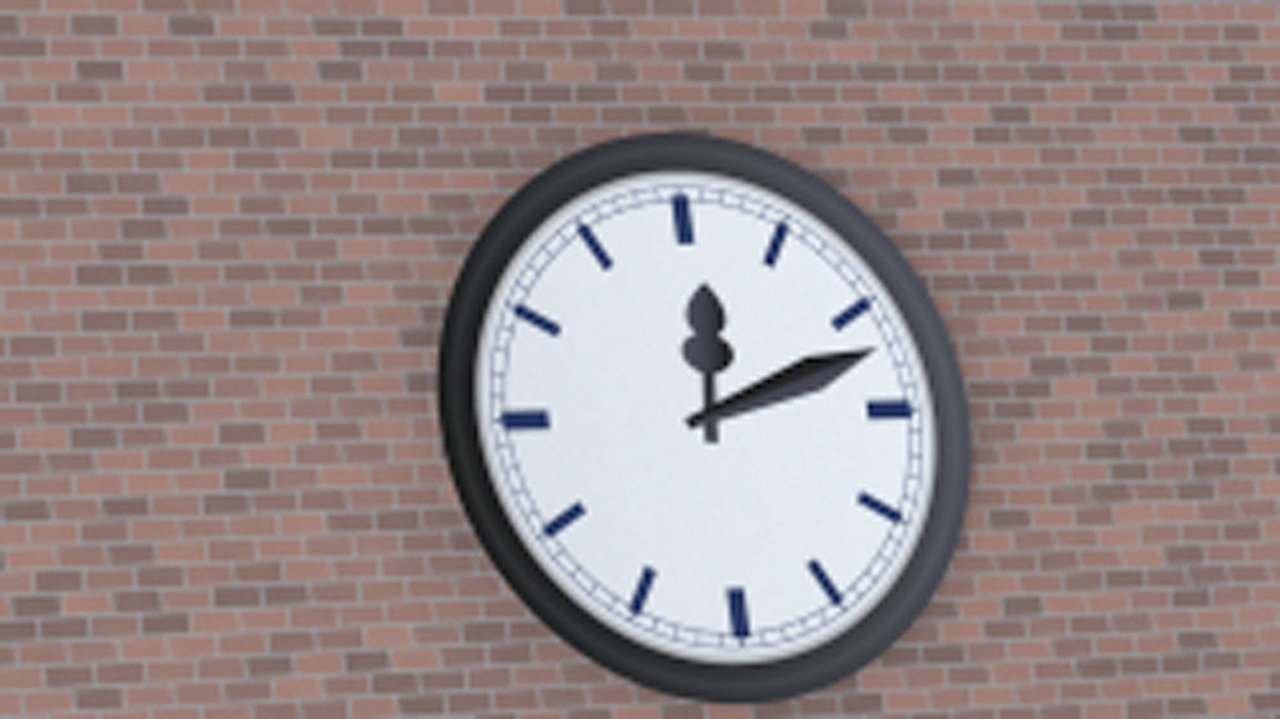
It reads 12,12
